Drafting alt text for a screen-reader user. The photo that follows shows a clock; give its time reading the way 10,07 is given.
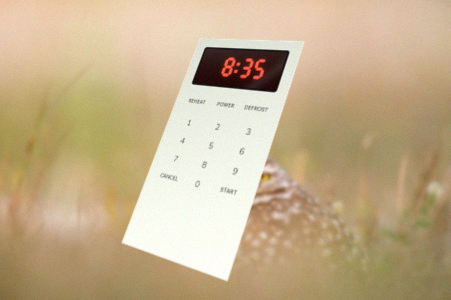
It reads 8,35
